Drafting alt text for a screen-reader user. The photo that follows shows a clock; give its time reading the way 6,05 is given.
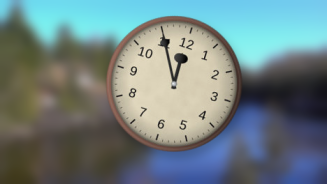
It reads 11,55
